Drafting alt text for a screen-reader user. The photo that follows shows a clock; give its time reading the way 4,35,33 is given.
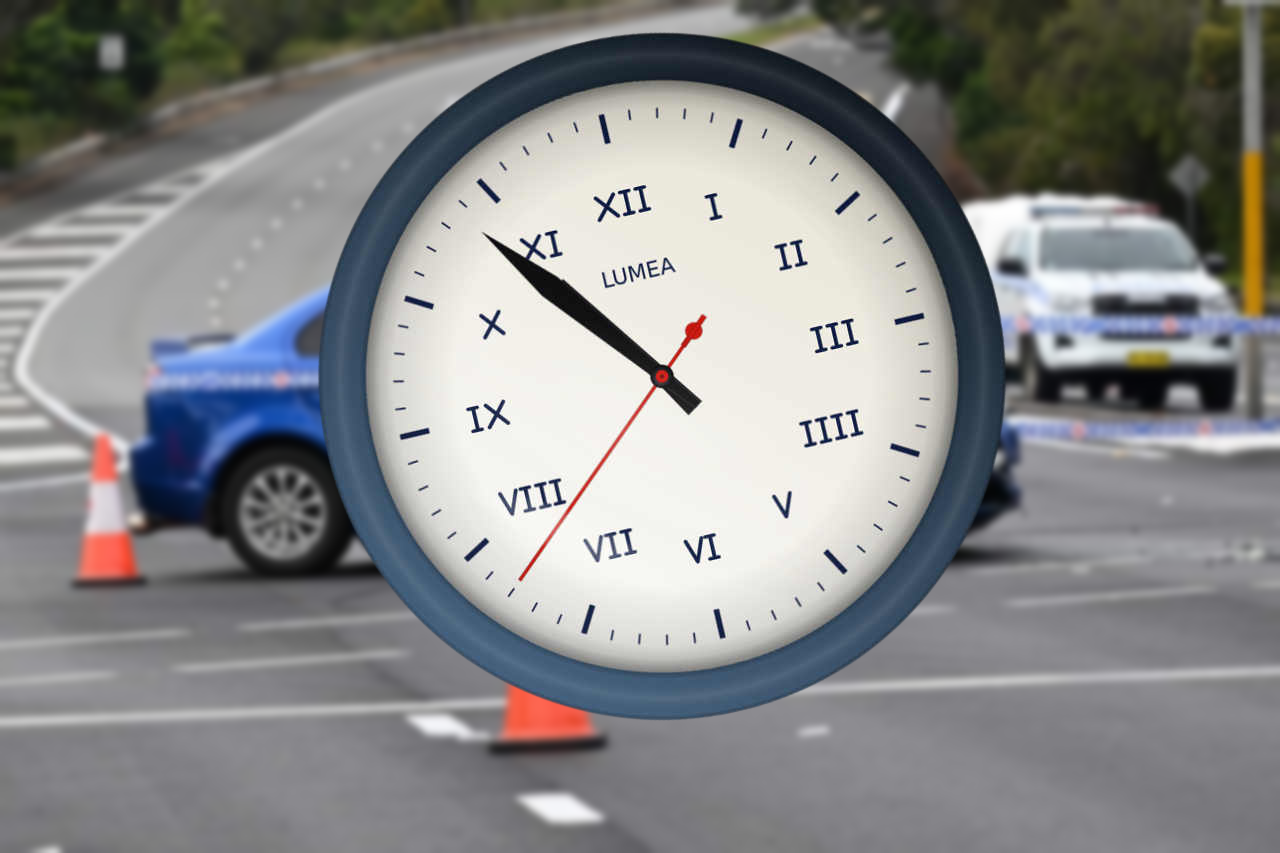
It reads 10,53,38
